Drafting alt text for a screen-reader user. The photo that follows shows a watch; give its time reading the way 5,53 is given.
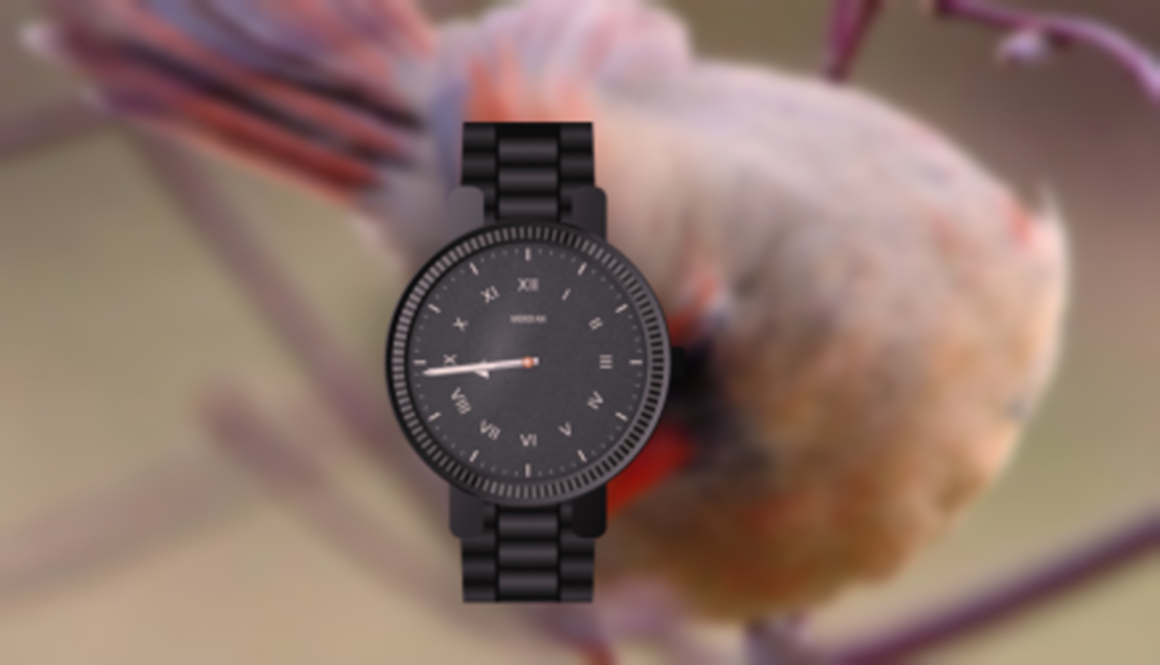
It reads 8,44
